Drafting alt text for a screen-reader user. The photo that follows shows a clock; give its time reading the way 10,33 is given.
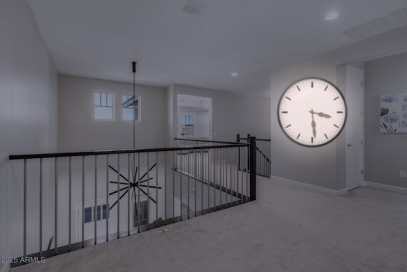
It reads 3,29
